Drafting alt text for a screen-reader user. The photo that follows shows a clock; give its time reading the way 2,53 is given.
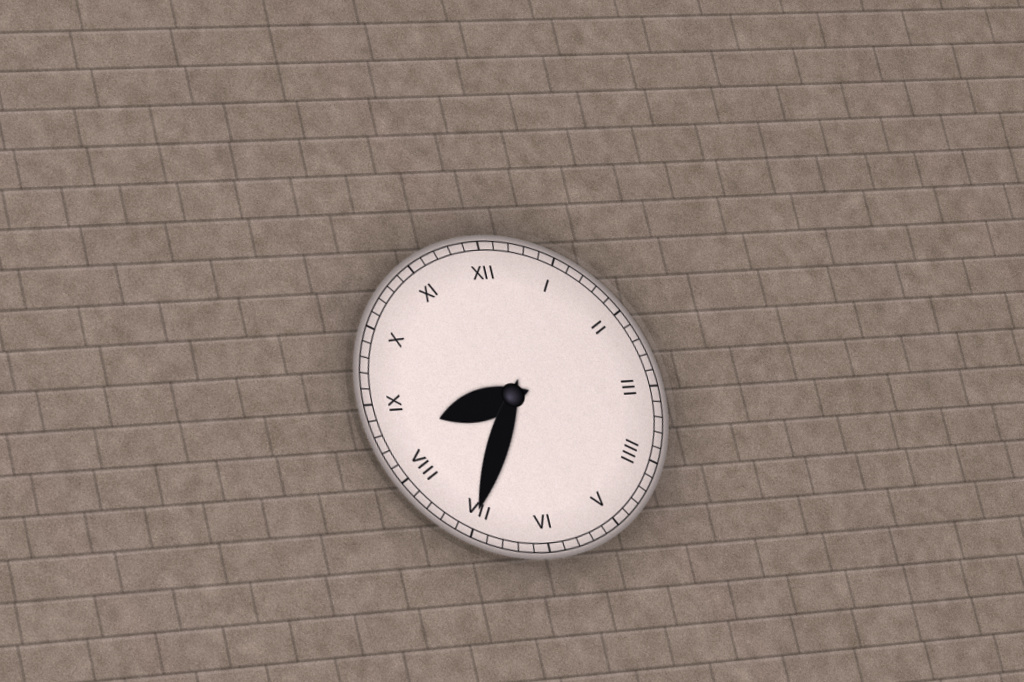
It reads 8,35
